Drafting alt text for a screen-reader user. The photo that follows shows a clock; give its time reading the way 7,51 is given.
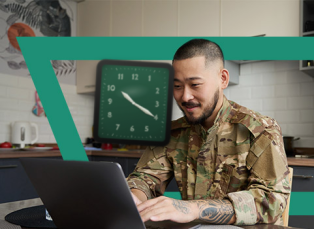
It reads 10,20
